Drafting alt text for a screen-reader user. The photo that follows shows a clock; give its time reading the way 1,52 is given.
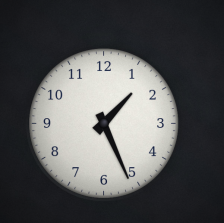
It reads 1,26
